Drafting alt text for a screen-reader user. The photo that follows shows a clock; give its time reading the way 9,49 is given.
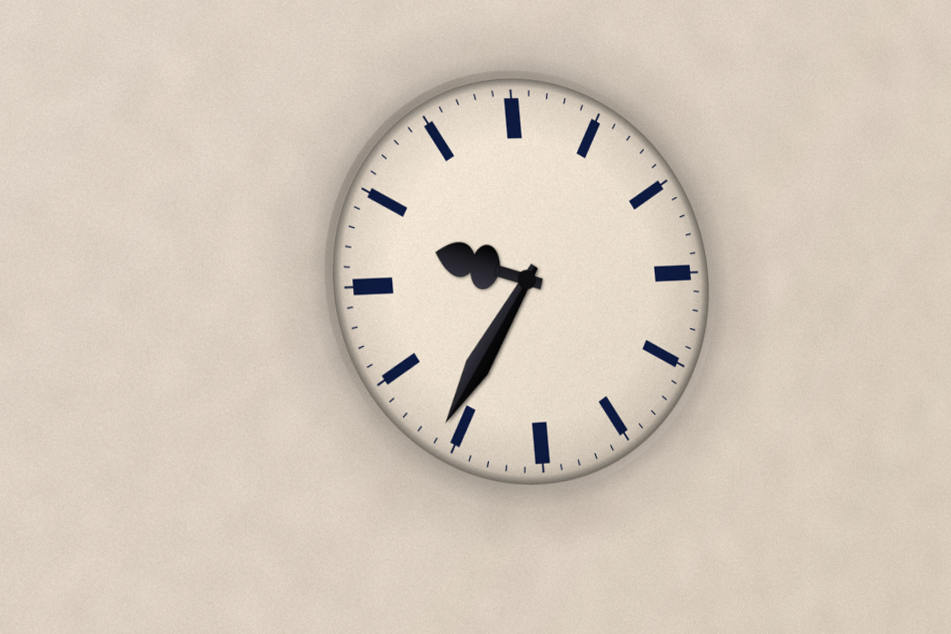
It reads 9,36
